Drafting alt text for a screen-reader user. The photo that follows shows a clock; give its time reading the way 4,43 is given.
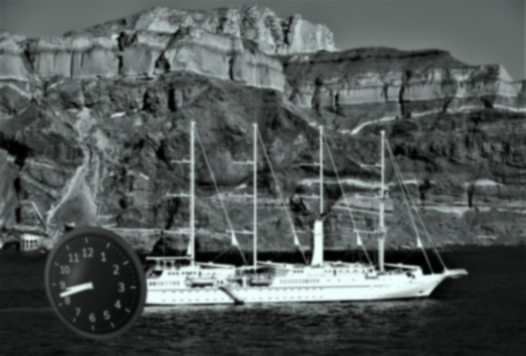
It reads 8,42
